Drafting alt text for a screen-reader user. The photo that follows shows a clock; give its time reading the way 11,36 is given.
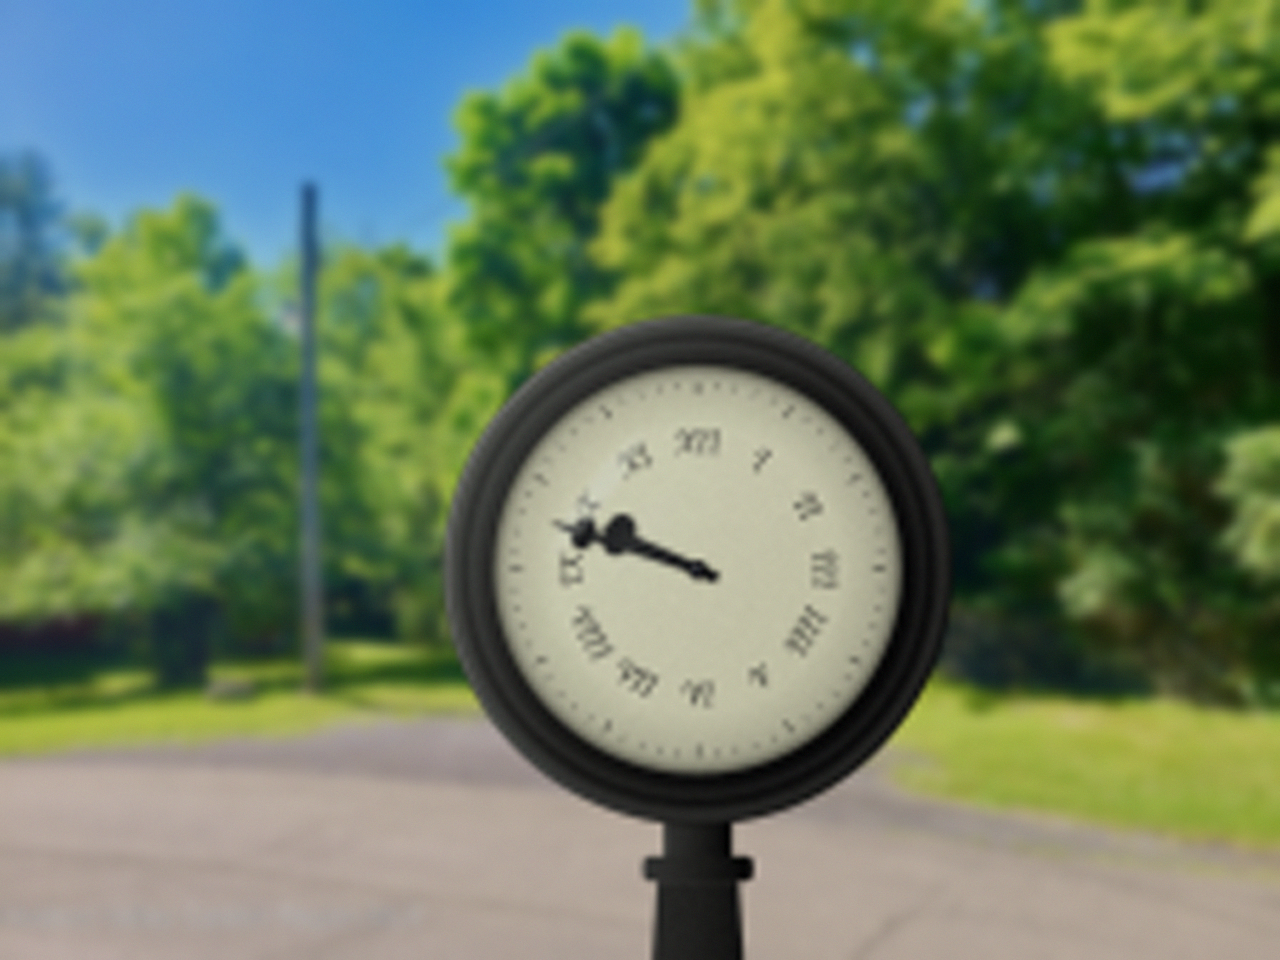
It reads 9,48
